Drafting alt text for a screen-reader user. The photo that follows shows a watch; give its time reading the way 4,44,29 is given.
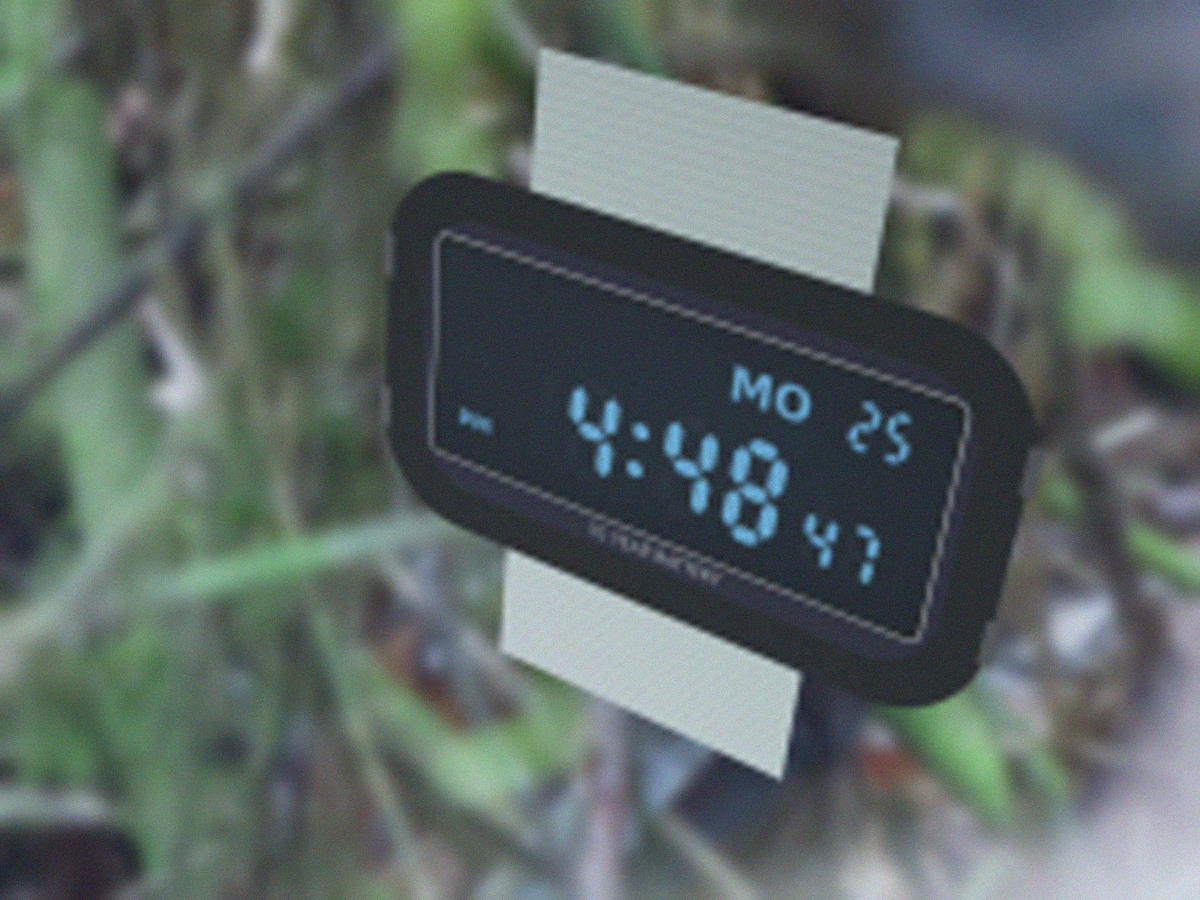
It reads 4,48,47
